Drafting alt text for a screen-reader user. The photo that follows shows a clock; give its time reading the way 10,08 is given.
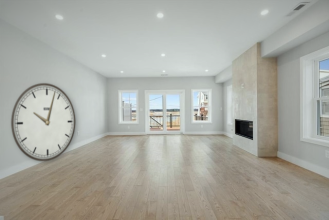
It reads 10,03
